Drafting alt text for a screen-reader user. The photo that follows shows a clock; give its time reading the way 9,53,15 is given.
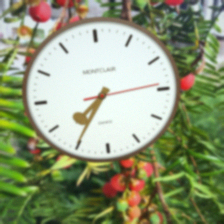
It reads 7,35,14
